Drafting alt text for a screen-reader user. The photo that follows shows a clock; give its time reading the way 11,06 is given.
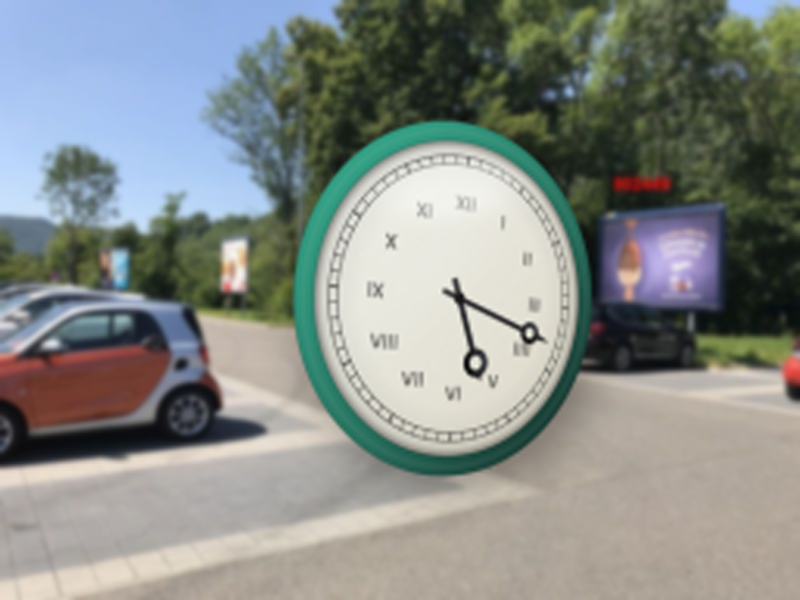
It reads 5,18
